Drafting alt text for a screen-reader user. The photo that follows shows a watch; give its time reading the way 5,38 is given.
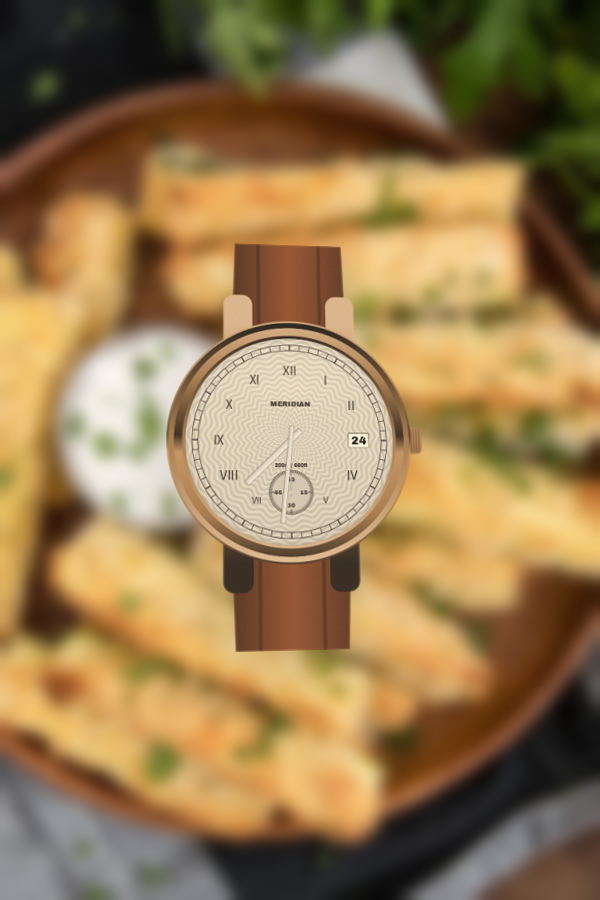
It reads 7,31
